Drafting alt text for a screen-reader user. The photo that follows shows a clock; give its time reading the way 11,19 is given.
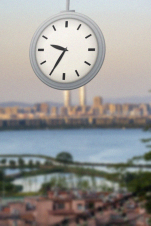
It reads 9,35
